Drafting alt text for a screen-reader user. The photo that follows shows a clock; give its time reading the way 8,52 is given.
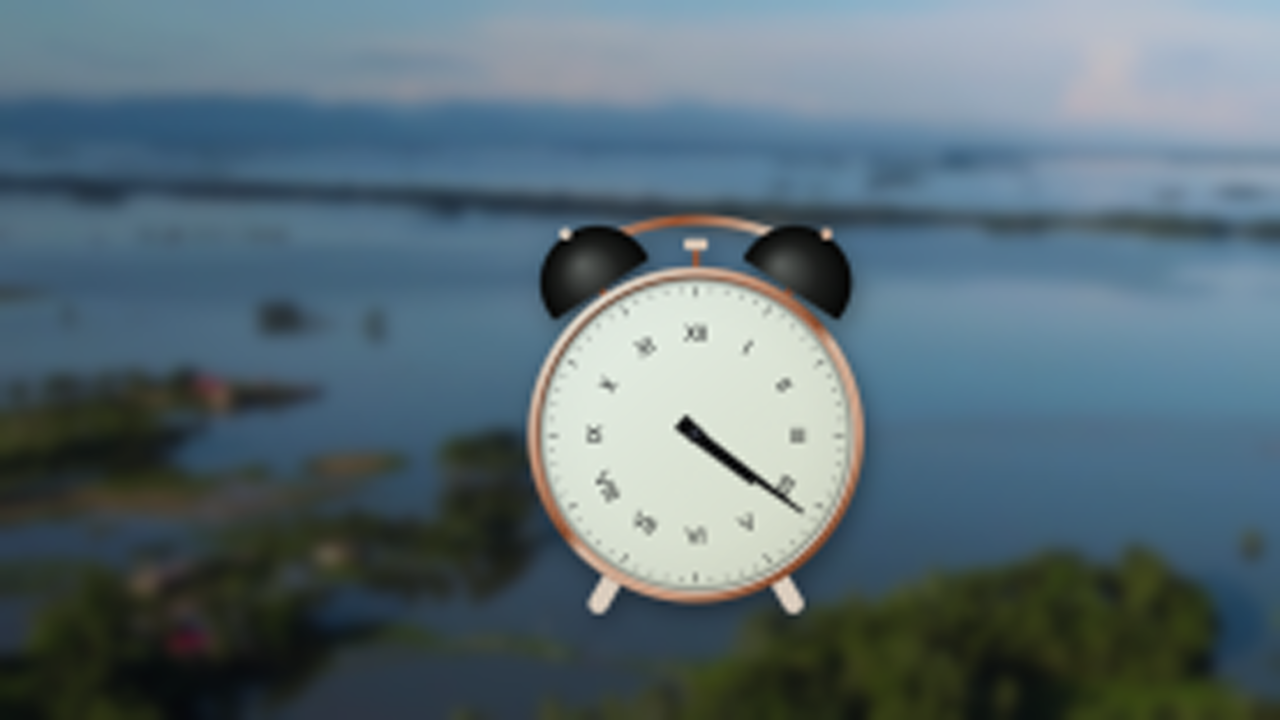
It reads 4,21
